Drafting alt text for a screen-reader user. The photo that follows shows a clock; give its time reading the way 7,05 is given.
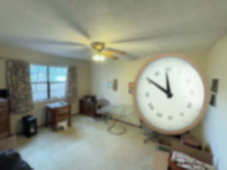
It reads 11,51
